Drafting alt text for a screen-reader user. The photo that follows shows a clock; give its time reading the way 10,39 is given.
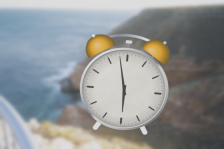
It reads 5,58
